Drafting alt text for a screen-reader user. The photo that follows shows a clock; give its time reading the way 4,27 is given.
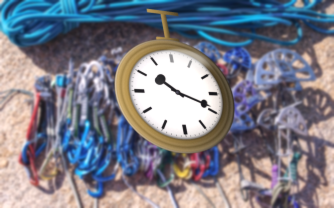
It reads 10,19
